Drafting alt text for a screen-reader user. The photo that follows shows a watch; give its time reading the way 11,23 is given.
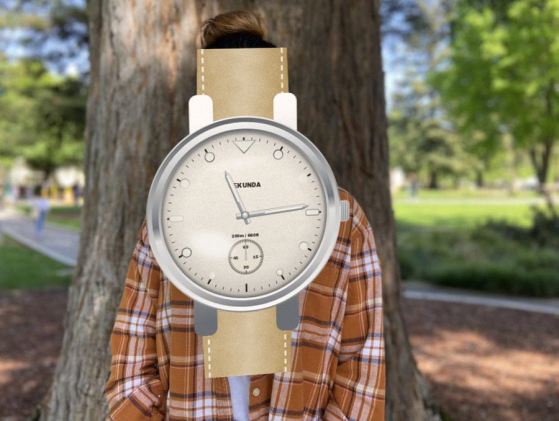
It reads 11,14
